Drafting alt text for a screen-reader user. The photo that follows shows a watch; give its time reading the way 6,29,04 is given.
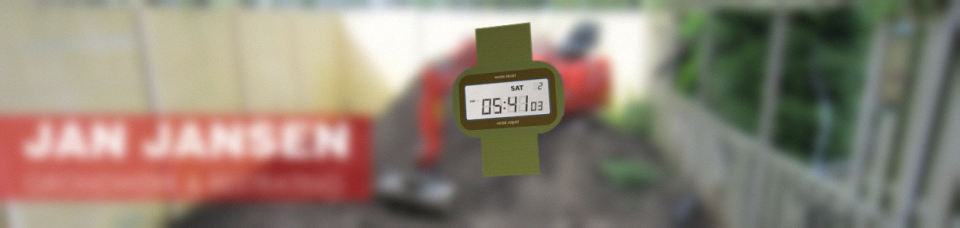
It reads 5,41,03
